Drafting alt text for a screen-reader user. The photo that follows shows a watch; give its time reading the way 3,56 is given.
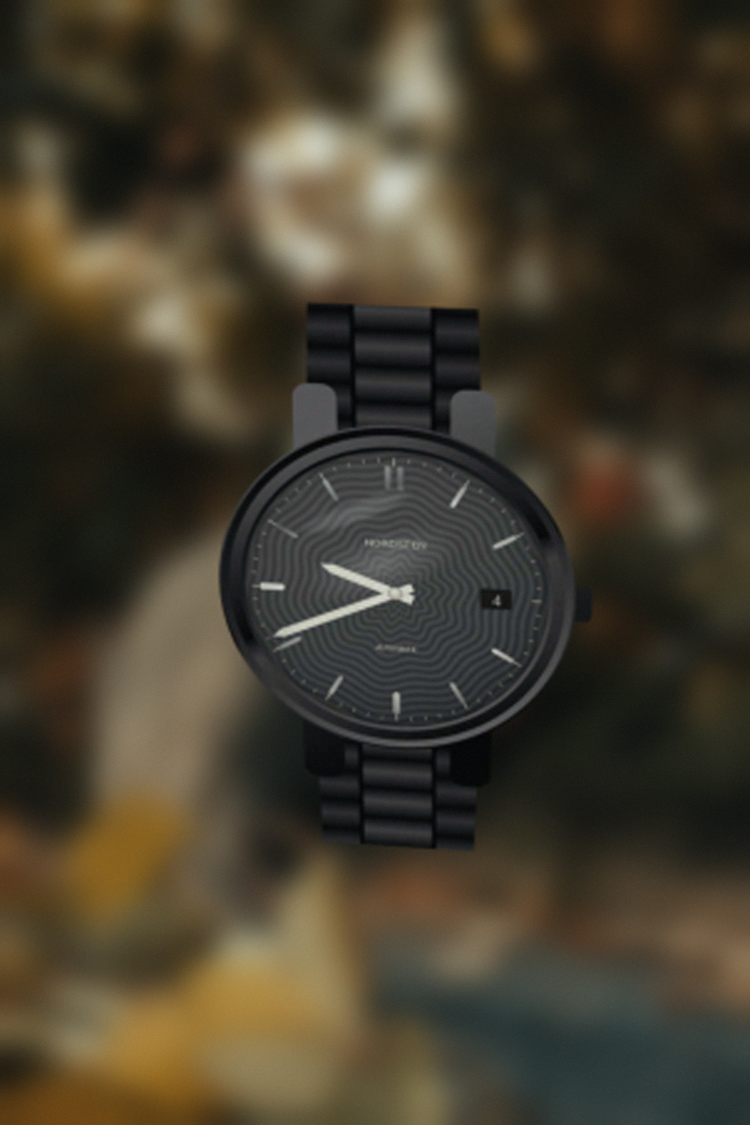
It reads 9,41
